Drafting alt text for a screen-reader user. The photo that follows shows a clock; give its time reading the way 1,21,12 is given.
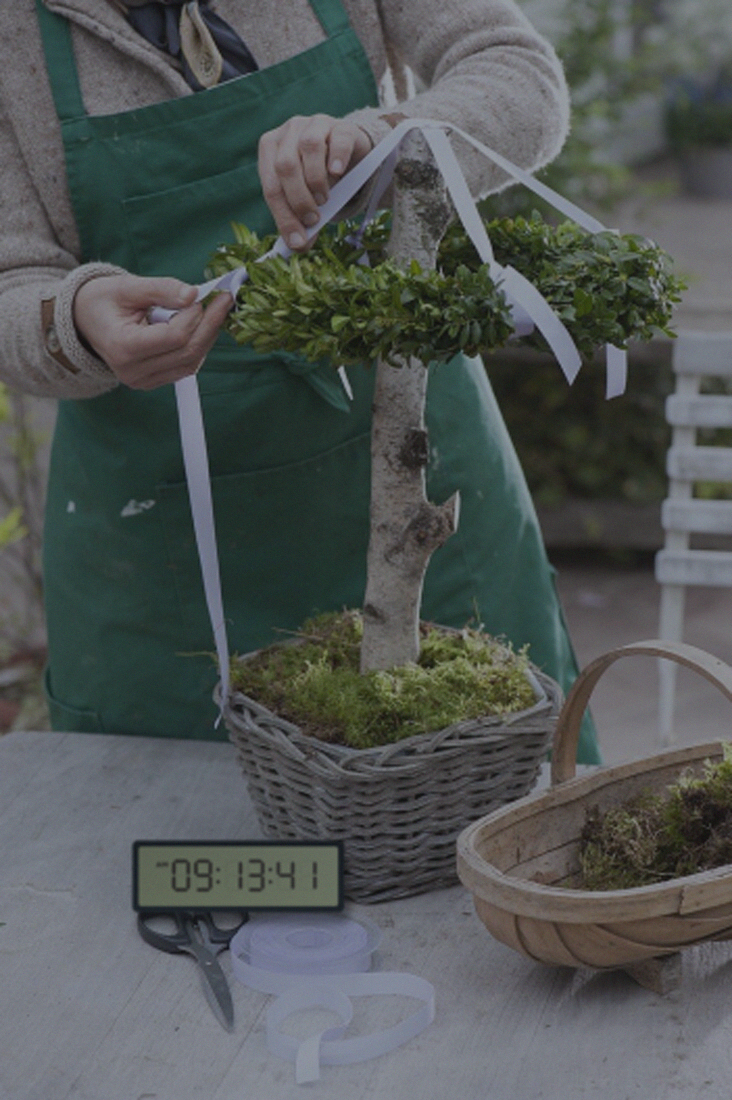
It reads 9,13,41
